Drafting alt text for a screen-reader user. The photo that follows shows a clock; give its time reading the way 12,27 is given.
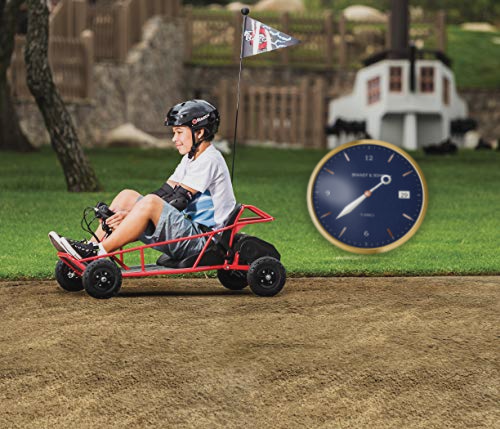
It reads 1,38
